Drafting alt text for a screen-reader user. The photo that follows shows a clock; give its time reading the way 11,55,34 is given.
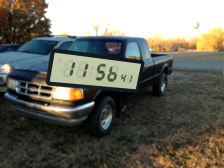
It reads 11,56,41
